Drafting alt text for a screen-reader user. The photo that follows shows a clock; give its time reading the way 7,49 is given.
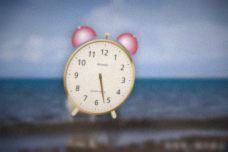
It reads 5,27
